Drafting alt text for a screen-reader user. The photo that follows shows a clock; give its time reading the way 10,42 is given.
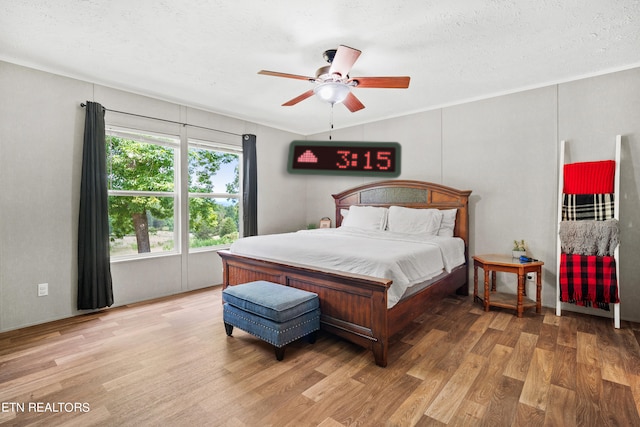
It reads 3,15
